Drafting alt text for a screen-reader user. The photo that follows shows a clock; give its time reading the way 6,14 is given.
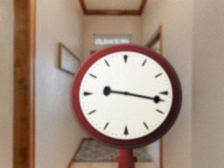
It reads 9,17
